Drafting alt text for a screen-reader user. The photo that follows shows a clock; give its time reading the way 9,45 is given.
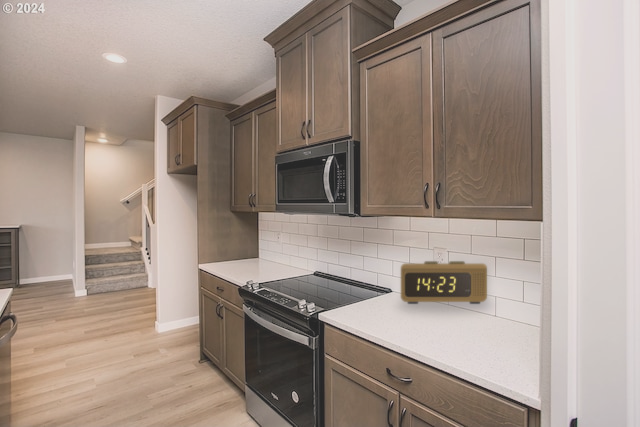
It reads 14,23
